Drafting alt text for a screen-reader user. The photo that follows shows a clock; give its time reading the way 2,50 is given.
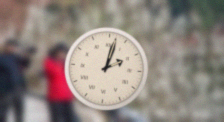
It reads 2,02
